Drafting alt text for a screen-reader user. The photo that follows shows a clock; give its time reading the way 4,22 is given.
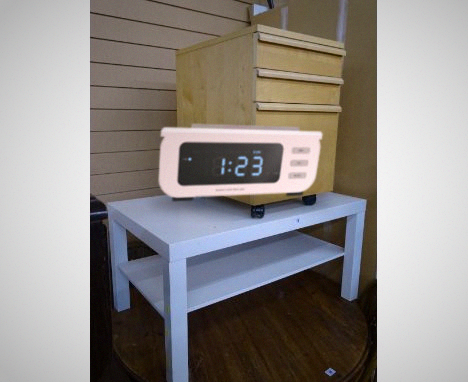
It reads 1,23
